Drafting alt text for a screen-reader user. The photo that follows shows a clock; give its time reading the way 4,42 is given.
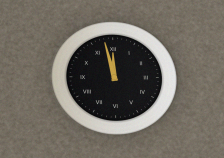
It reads 11,58
